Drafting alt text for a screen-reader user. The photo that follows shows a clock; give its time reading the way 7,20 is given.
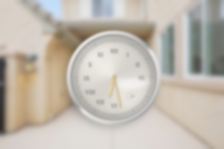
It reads 6,28
